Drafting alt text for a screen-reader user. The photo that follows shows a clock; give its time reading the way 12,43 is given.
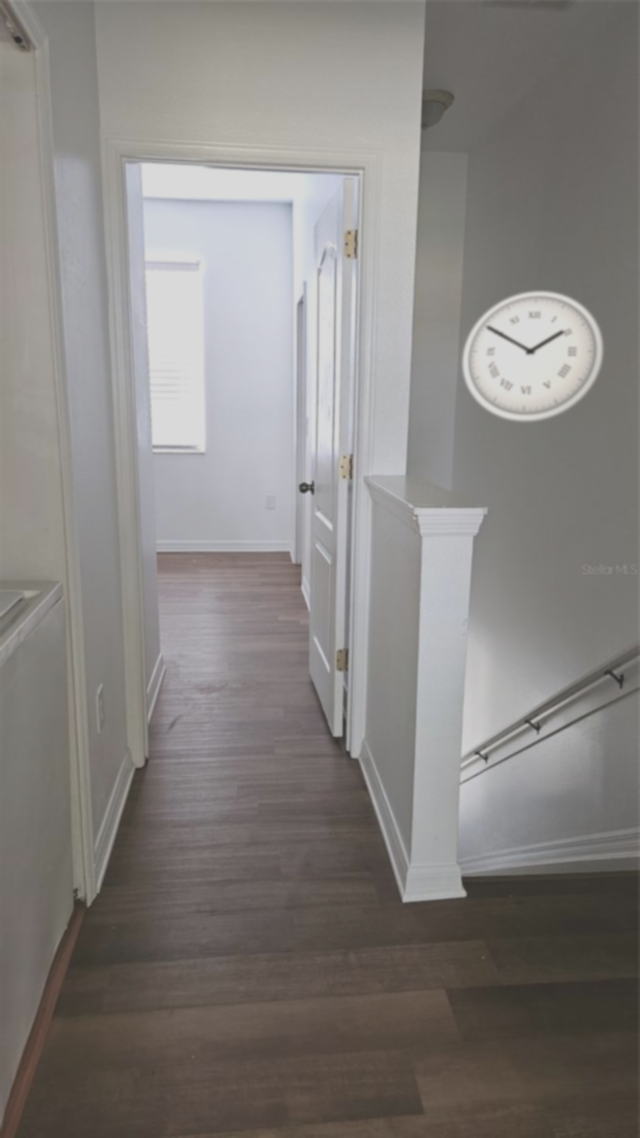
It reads 1,50
